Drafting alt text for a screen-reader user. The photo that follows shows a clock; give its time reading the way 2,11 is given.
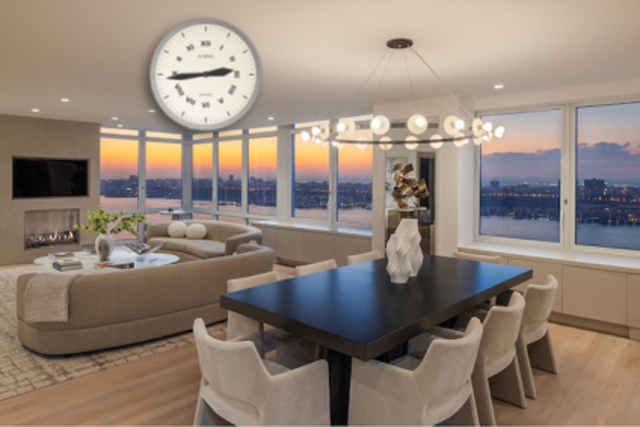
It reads 2,44
